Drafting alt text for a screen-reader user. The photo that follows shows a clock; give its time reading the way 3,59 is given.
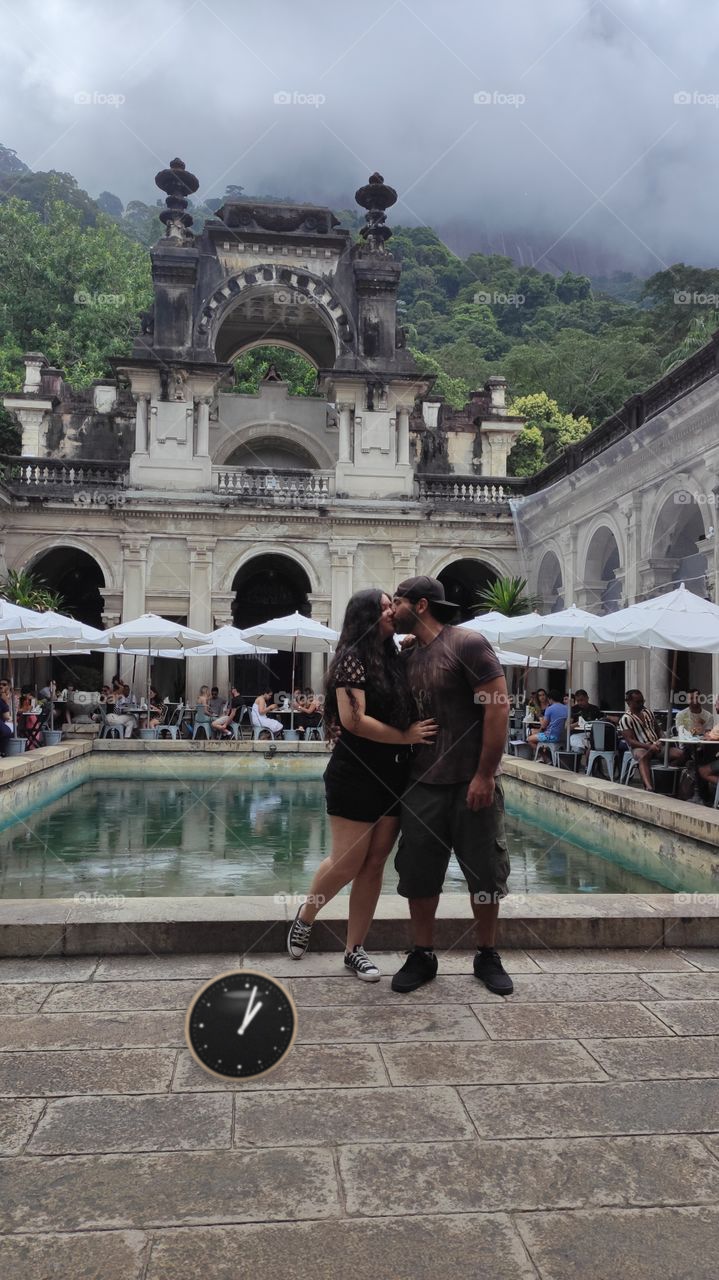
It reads 1,02
